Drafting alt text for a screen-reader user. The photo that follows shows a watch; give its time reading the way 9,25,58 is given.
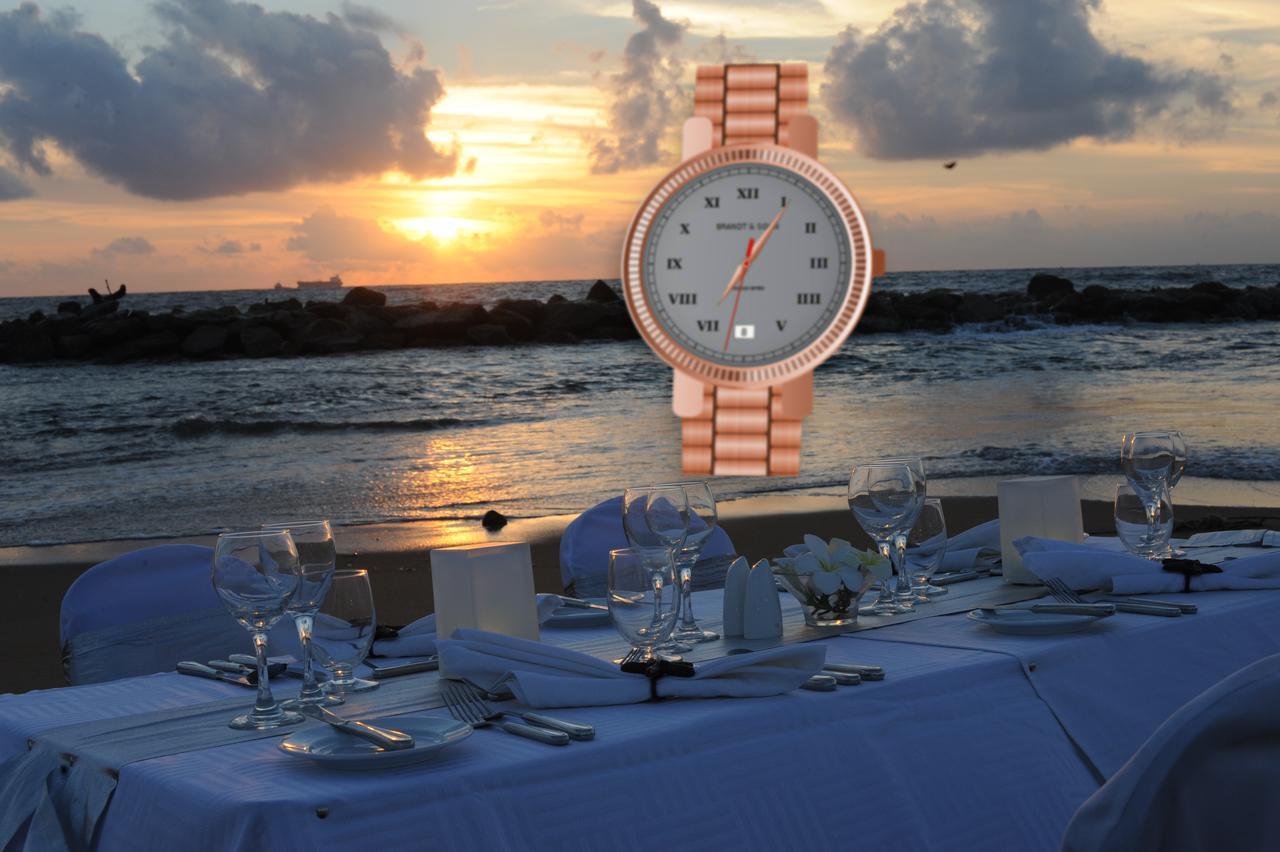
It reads 7,05,32
